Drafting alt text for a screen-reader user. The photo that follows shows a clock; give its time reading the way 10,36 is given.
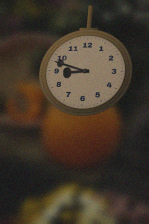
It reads 8,48
